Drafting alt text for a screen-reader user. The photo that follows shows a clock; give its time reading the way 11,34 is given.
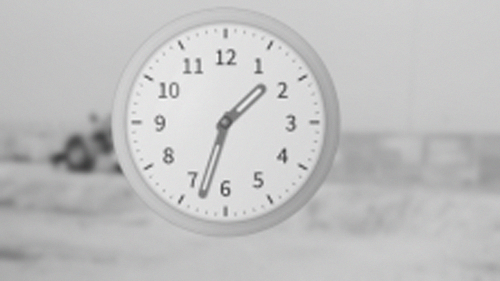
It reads 1,33
